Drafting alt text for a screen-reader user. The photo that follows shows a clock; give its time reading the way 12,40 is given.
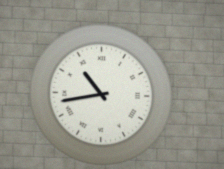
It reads 10,43
